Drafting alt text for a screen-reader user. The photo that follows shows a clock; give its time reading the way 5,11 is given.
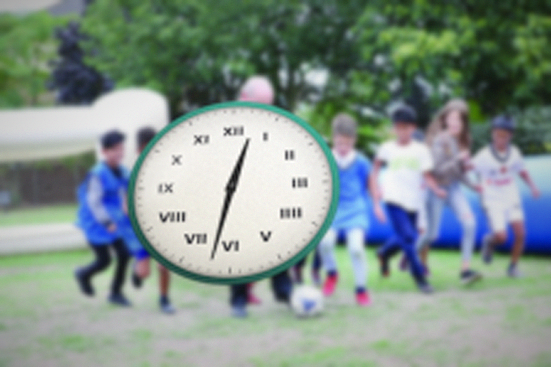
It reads 12,32
